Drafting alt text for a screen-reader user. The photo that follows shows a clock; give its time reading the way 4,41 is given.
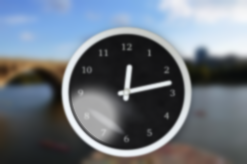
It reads 12,13
